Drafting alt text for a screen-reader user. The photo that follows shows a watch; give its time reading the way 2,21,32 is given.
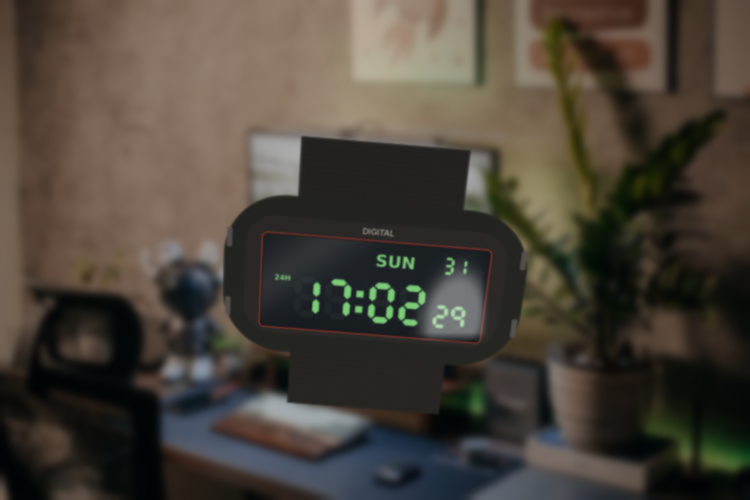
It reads 17,02,29
